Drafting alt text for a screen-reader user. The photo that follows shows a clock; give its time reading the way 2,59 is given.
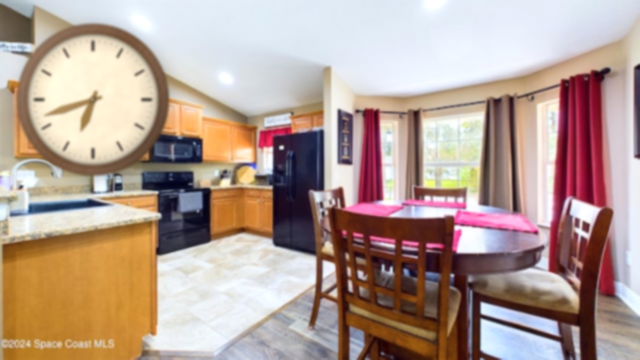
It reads 6,42
